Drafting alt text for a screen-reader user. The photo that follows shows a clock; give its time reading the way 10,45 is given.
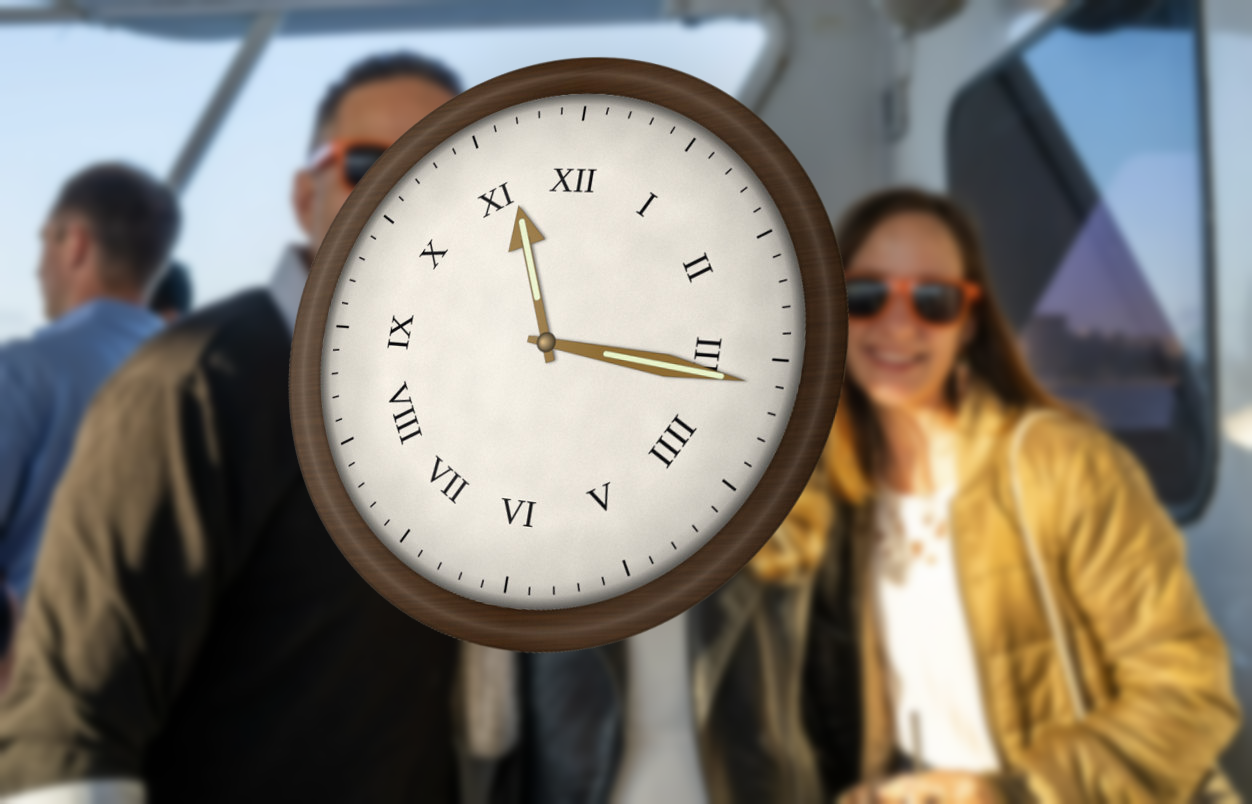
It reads 11,16
